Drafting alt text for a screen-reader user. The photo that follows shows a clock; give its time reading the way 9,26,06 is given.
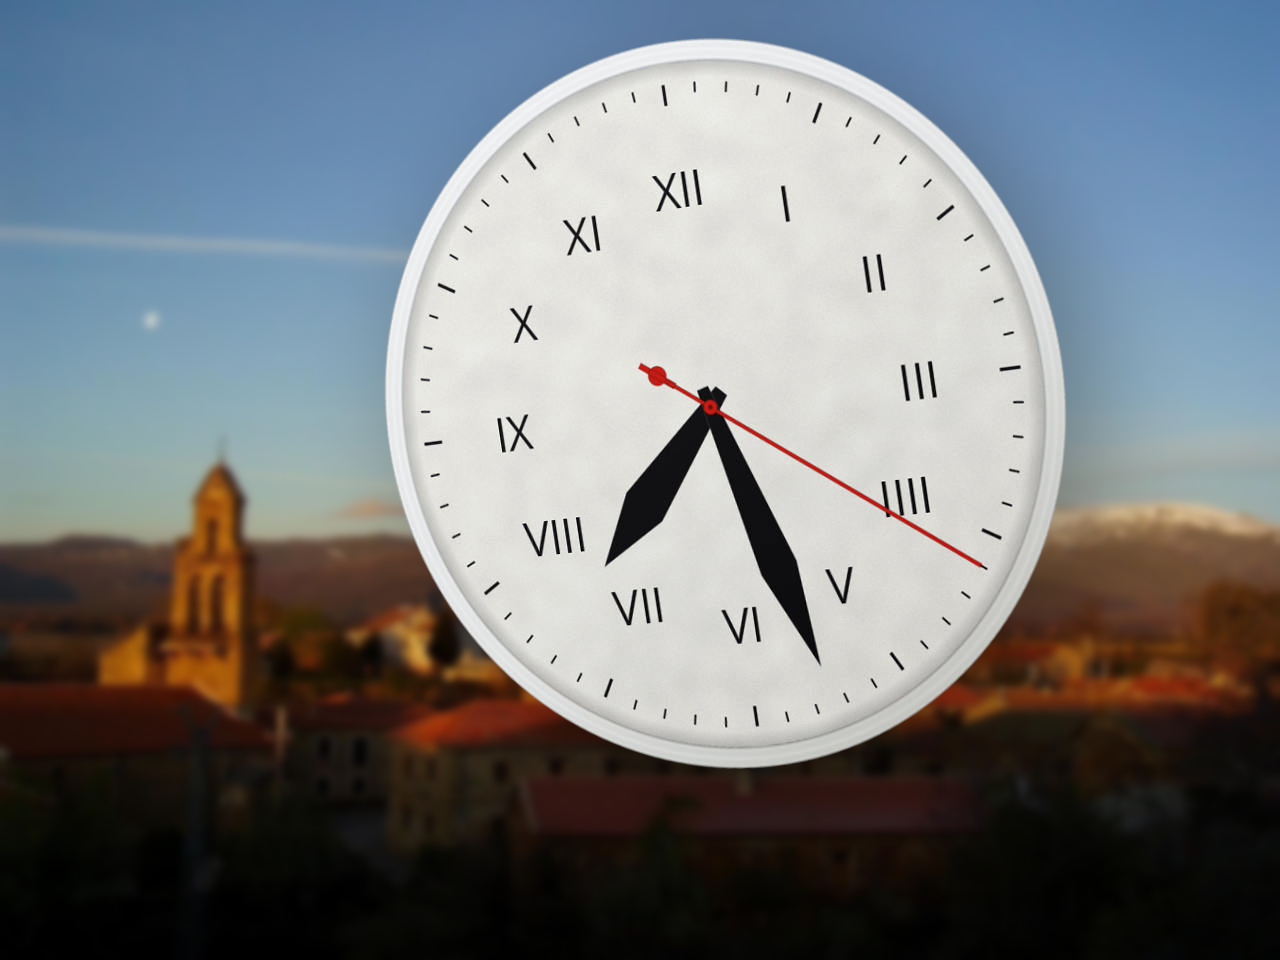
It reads 7,27,21
